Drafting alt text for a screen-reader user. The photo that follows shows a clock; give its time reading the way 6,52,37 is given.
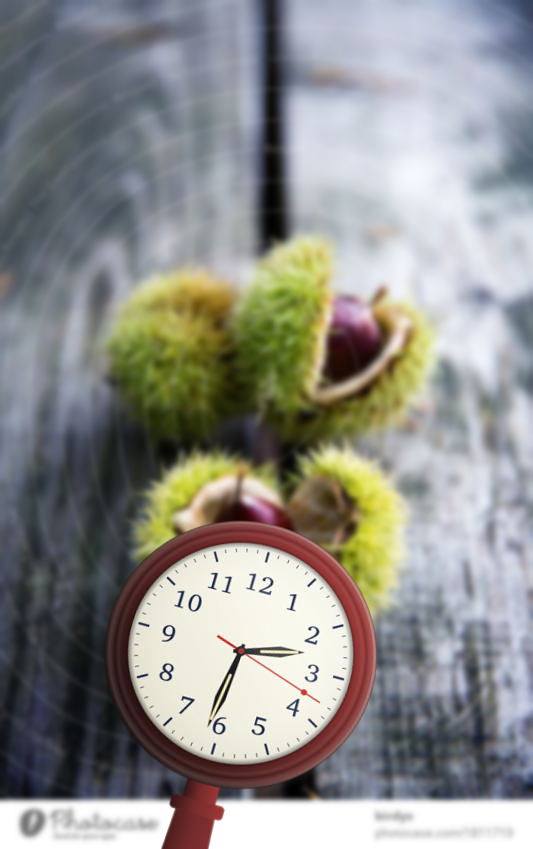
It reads 2,31,18
